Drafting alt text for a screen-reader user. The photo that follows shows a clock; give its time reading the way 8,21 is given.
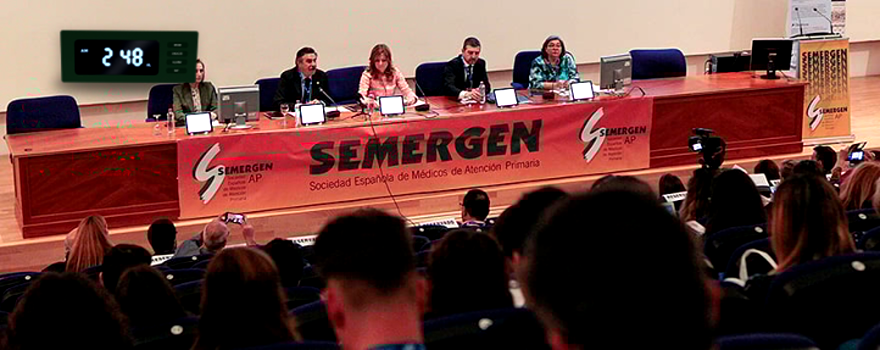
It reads 2,48
